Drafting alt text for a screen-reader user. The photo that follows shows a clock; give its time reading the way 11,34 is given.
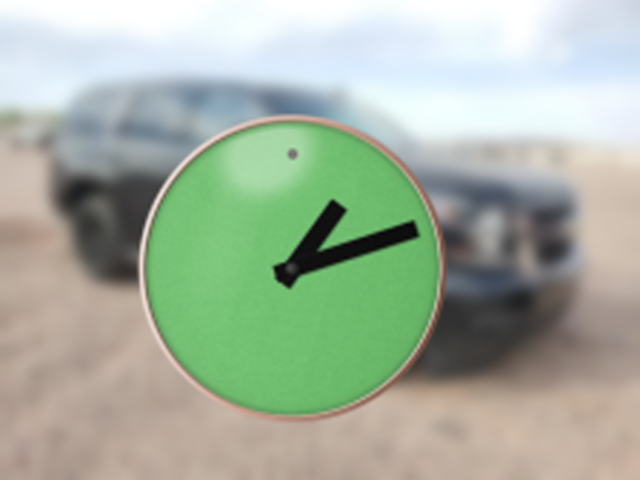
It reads 1,12
